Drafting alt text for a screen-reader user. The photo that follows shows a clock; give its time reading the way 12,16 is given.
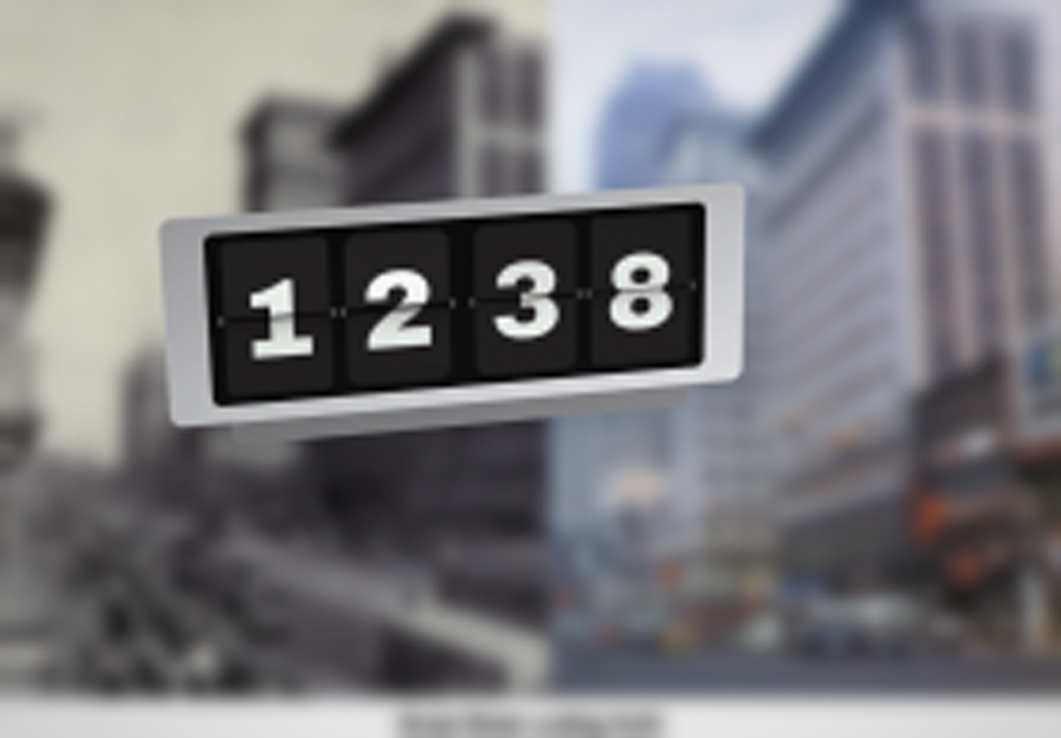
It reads 12,38
